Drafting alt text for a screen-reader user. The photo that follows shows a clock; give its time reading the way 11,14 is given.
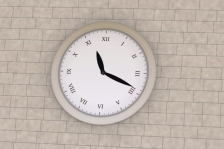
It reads 11,19
